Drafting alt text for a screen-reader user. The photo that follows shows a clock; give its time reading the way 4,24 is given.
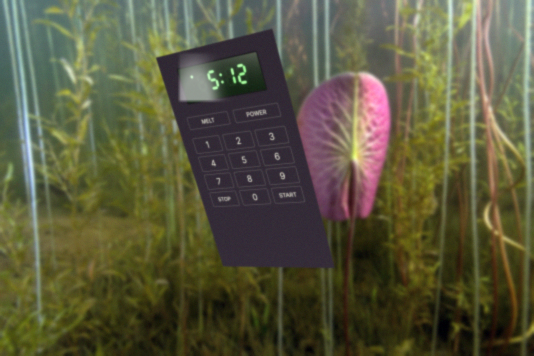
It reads 5,12
